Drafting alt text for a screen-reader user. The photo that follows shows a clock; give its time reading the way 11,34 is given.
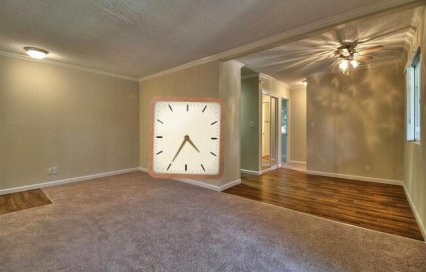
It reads 4,35
